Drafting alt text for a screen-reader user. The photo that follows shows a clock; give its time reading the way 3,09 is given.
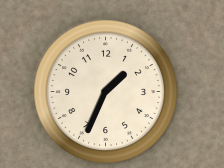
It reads 1,34
